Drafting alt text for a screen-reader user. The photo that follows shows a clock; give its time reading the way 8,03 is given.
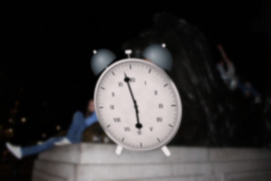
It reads 5,58
